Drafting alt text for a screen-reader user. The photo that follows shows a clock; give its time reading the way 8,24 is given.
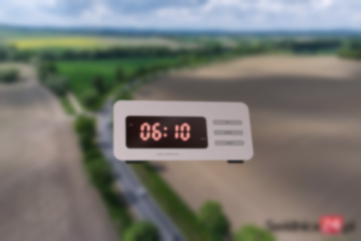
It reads 6,10
